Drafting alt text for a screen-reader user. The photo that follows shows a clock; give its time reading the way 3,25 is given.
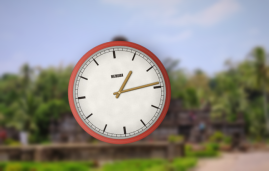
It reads 1,14
